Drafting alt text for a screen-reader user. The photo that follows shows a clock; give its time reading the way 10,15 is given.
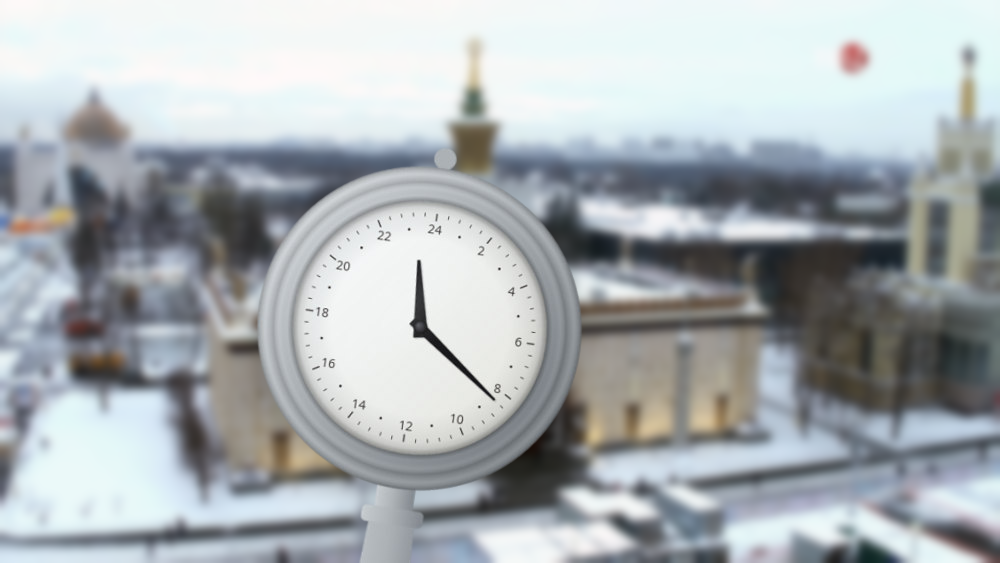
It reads 23,21
